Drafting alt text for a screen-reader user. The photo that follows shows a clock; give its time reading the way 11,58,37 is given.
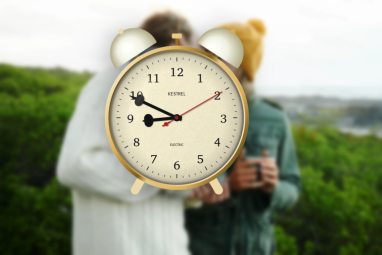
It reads 8,49,10
